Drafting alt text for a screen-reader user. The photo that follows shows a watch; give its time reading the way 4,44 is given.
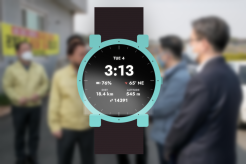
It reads 3,13
